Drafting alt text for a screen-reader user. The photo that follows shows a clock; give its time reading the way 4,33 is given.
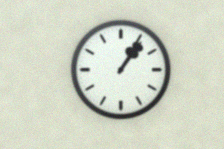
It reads 1,06
